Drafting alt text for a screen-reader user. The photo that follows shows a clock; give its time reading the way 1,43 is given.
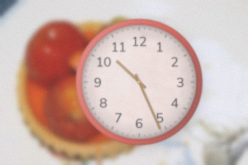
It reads 10,26
